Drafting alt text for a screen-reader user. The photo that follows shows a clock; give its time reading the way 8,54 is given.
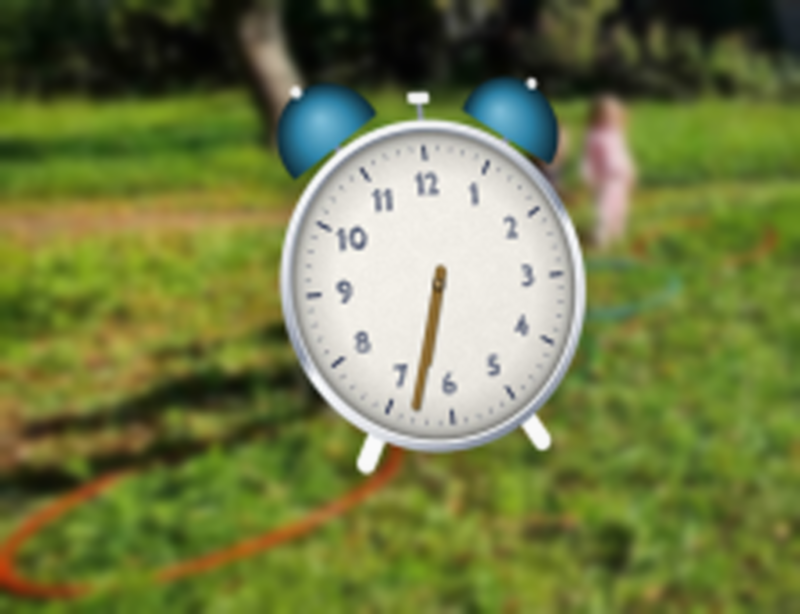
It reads 6,33
